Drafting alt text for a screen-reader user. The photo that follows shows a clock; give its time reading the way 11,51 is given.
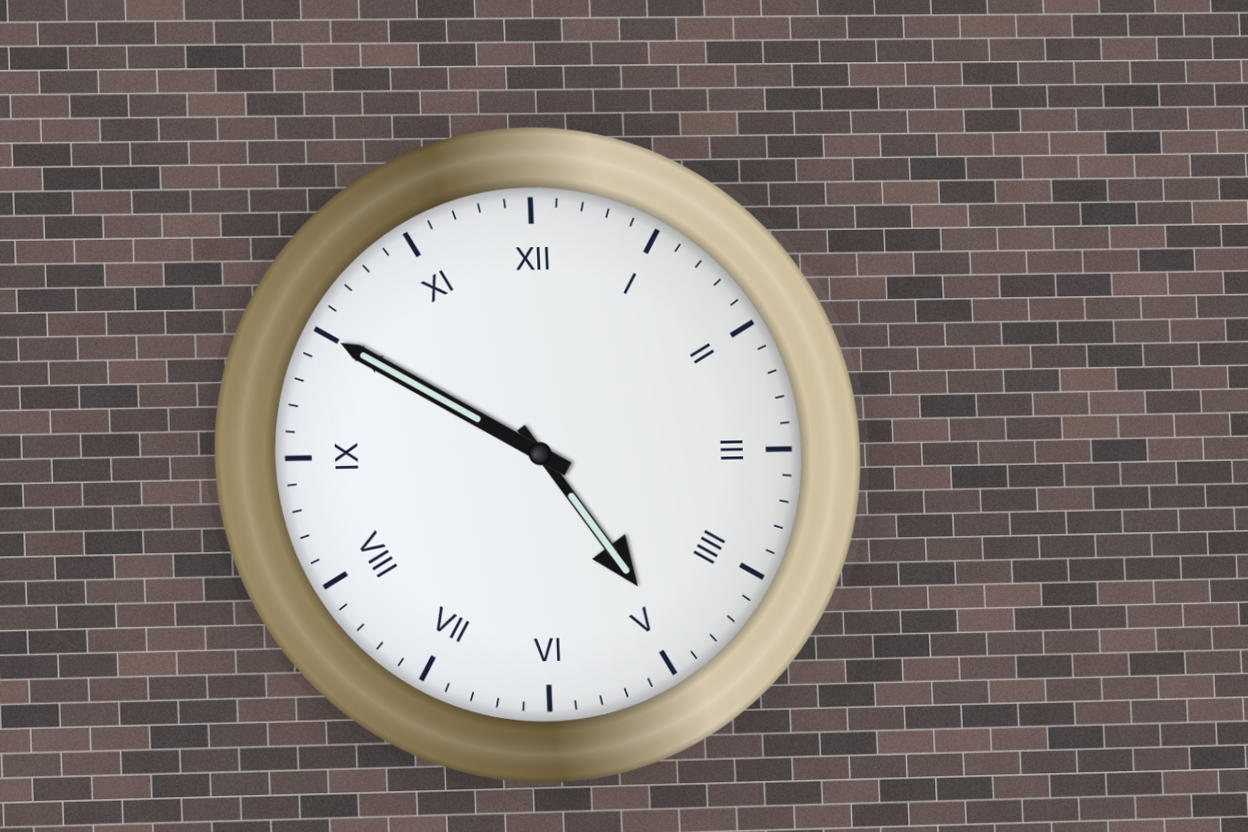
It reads 4,50
